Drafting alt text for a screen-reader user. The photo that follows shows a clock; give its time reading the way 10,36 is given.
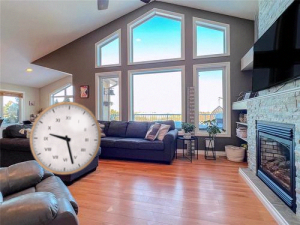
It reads 9,27
